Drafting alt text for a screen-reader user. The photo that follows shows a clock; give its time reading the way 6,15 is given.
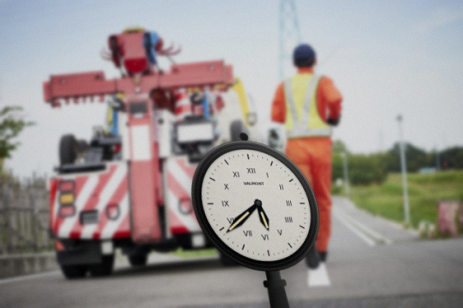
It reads 5,39
